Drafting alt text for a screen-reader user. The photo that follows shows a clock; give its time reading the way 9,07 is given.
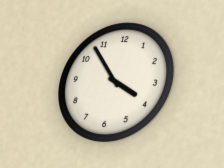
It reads 3,53
